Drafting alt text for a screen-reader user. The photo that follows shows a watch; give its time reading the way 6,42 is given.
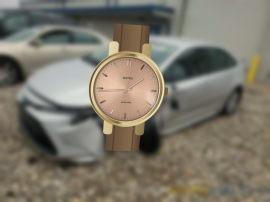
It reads 1,44
